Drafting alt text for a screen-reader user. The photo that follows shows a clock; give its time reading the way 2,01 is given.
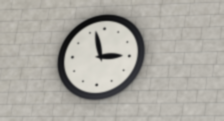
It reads 2,57
